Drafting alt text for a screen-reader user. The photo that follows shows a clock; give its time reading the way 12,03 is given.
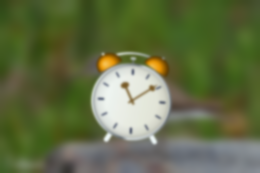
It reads 11,09
